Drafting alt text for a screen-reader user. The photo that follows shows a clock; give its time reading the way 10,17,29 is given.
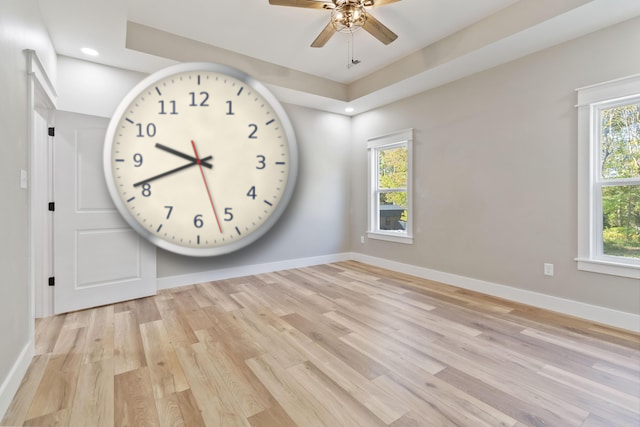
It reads 9,41,27
